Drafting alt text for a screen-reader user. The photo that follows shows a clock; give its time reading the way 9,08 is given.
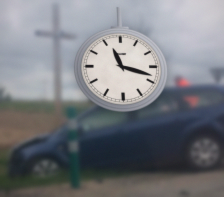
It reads 11,18
